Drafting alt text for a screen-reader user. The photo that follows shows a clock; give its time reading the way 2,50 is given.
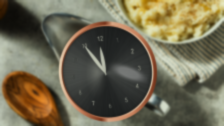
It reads 11,55
